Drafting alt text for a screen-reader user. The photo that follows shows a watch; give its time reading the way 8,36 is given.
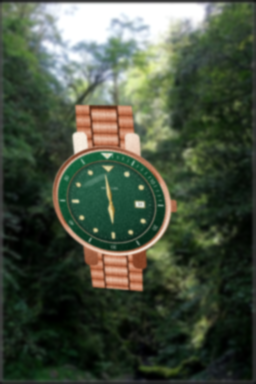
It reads 5,59
